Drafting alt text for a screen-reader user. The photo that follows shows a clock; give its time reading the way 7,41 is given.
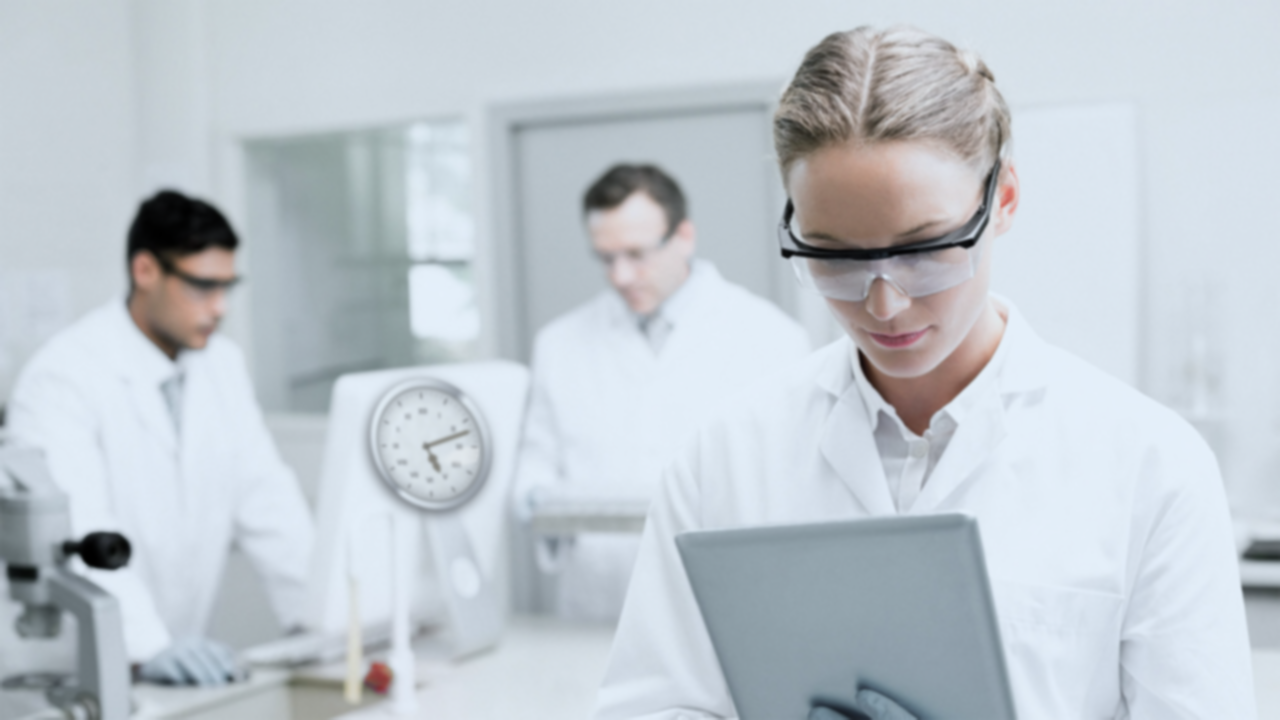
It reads 5,12
